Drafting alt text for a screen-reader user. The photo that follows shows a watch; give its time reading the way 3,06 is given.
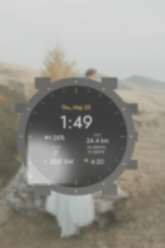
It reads 1,49
